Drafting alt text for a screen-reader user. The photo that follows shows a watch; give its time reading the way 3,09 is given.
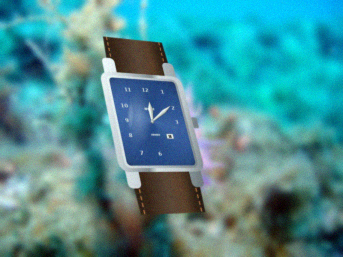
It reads 12,09
